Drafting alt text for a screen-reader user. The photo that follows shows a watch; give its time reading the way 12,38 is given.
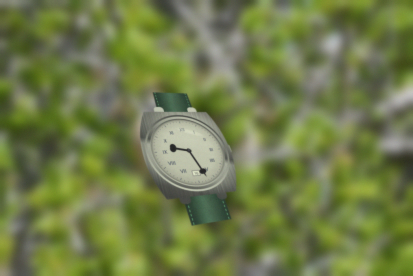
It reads 9,27
